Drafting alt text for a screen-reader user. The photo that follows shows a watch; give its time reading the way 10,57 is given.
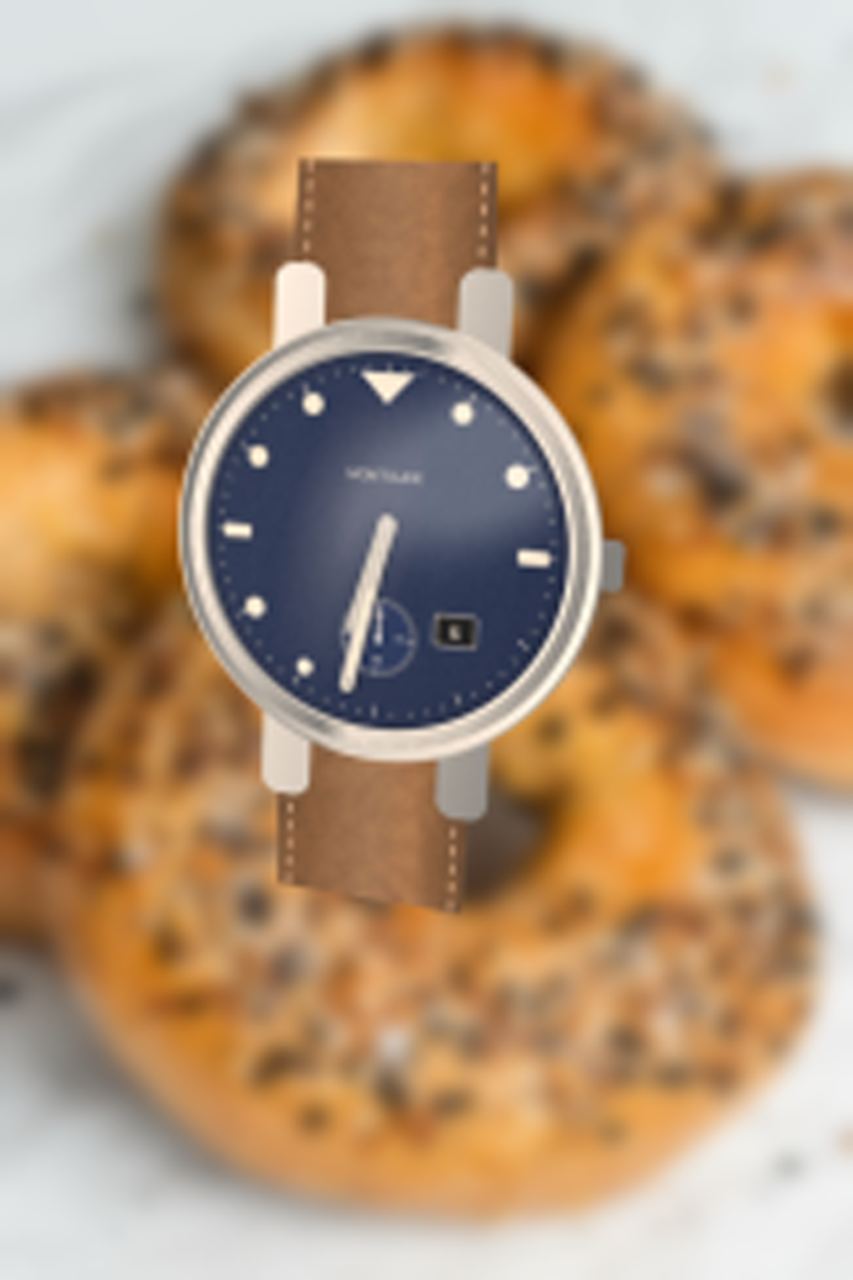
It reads 6,32
